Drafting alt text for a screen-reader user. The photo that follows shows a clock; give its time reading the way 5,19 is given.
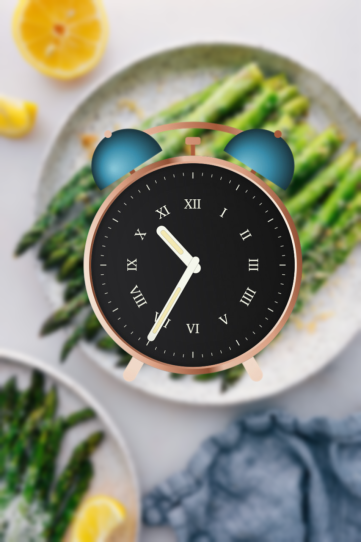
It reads 10,35
